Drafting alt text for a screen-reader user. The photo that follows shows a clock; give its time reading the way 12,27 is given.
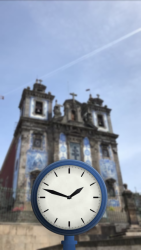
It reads 1,48
